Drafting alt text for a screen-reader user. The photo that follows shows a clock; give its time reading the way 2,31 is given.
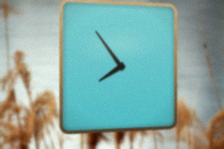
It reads 7,54
